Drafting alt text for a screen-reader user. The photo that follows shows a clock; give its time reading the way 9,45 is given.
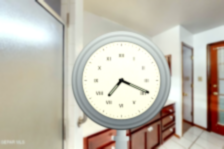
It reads 7,19
